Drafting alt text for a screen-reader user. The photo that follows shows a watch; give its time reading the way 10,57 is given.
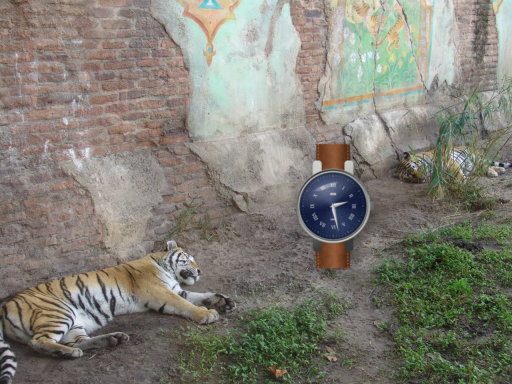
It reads 2,28
